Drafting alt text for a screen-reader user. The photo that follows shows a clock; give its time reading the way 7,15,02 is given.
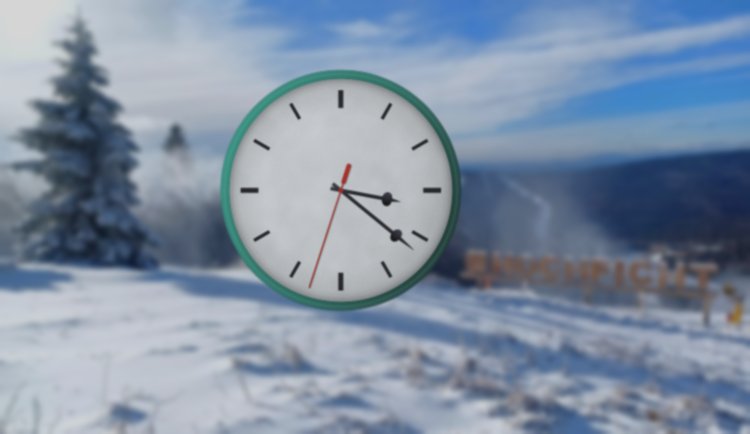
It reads 3,21,33
